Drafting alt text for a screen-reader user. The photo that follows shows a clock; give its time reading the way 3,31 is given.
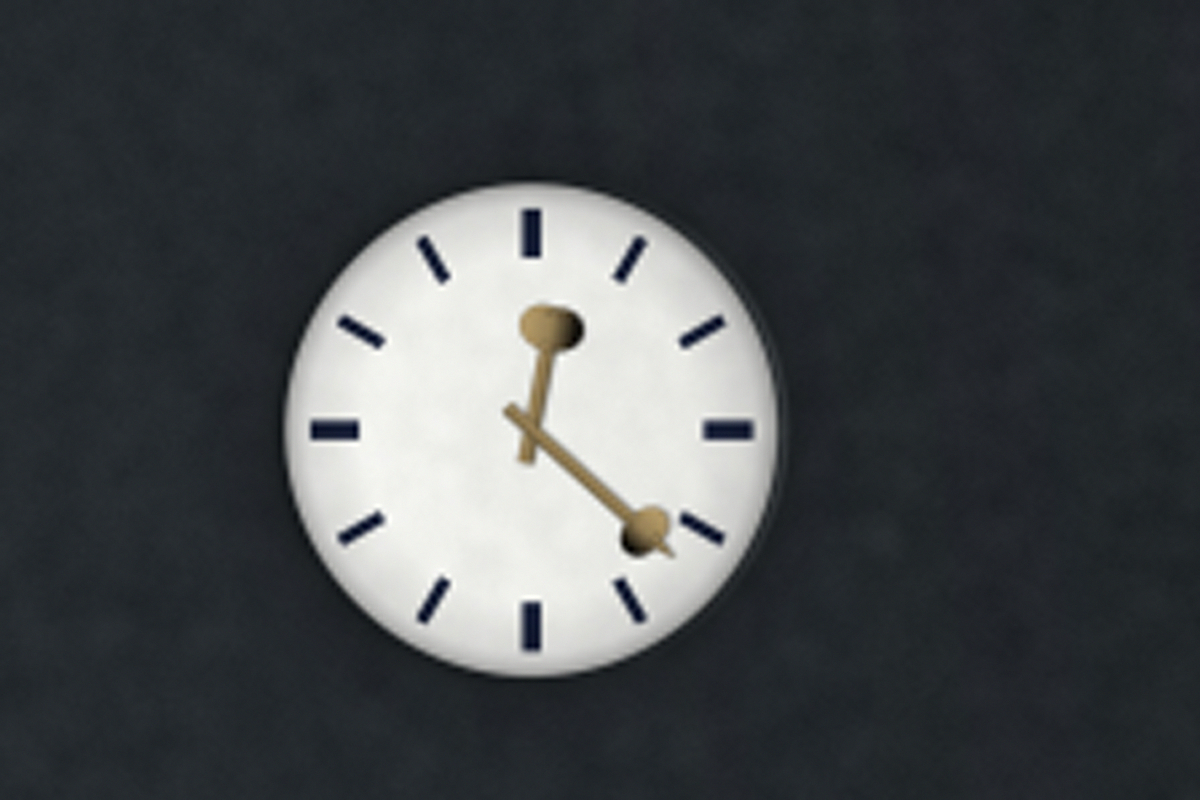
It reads 12,22
